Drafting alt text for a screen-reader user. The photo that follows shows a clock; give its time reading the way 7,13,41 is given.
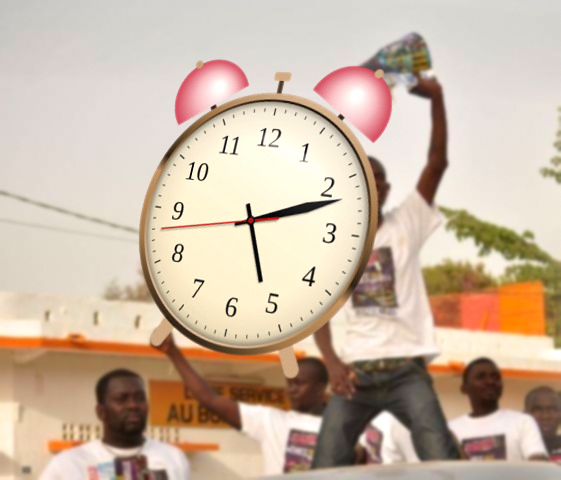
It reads 5,11,43
